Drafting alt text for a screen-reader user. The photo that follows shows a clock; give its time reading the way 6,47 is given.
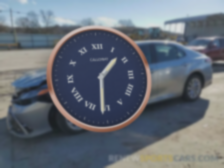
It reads 1,31
